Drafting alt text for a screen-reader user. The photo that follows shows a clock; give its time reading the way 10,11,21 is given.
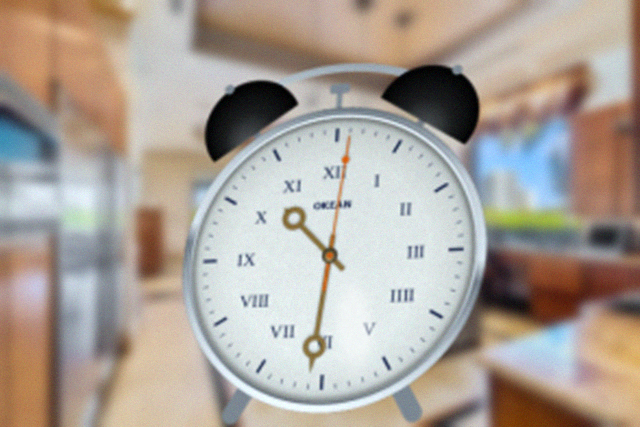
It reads 10,31,01
